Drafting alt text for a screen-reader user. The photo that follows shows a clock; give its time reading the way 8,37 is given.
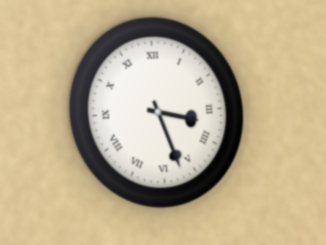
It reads 3,27
